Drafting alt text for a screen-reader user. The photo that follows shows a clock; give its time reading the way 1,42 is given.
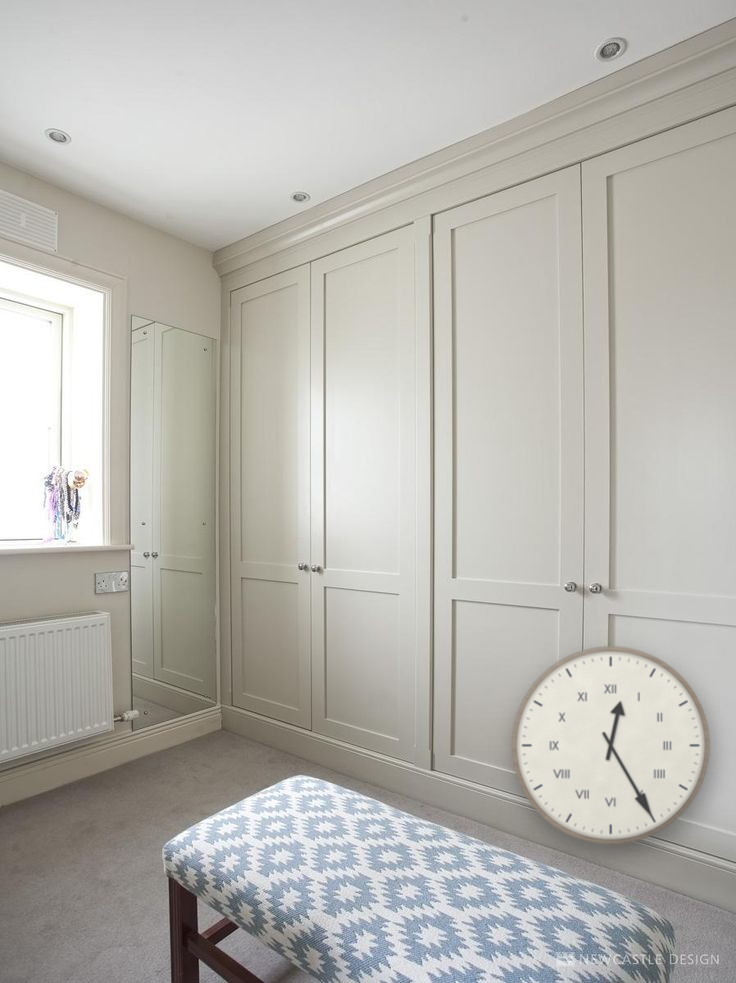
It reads 12,25
